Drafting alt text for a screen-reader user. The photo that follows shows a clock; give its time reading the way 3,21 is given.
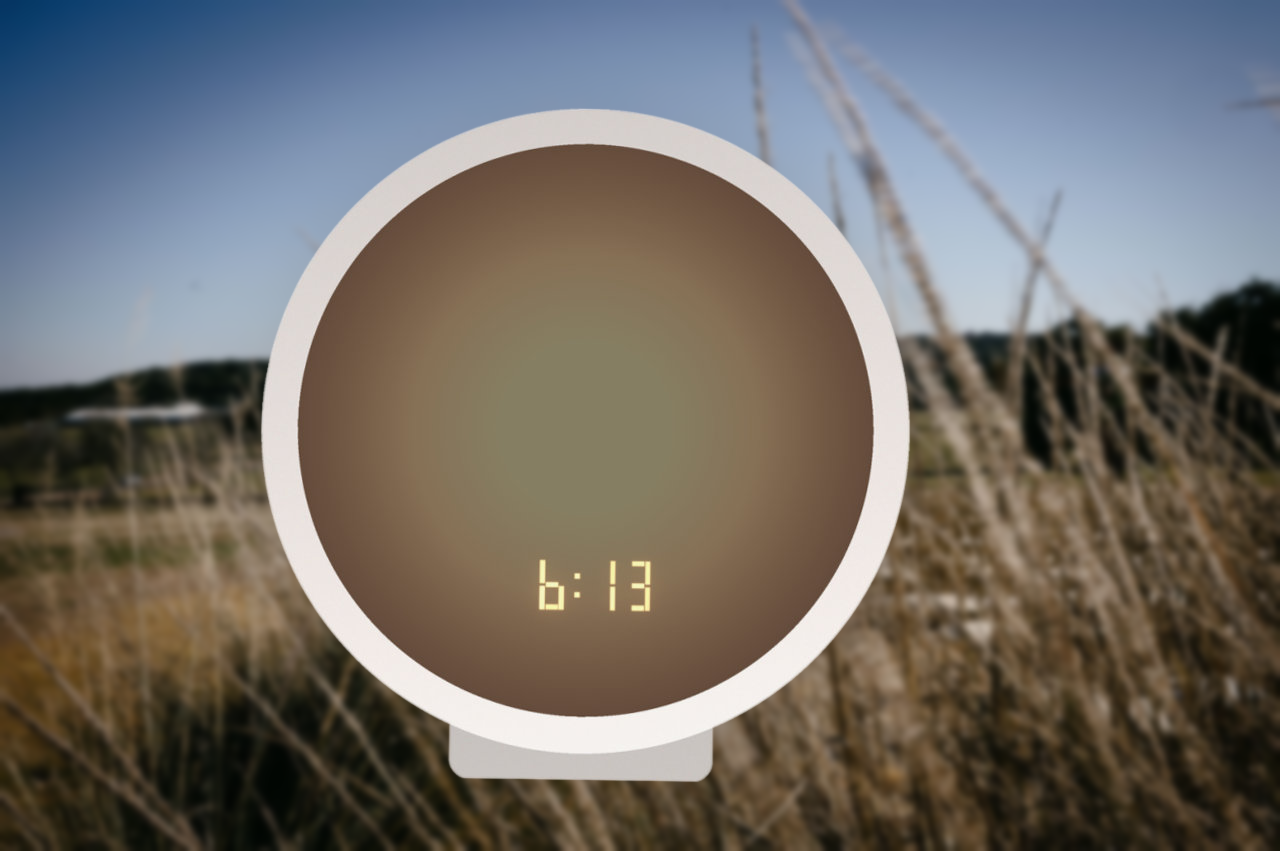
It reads 6,13
